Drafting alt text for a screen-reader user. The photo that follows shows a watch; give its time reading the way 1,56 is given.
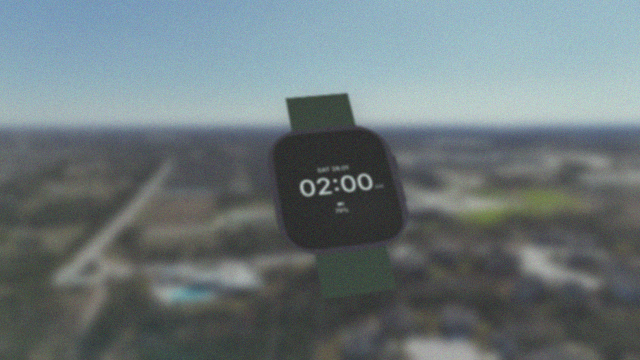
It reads 2,00
